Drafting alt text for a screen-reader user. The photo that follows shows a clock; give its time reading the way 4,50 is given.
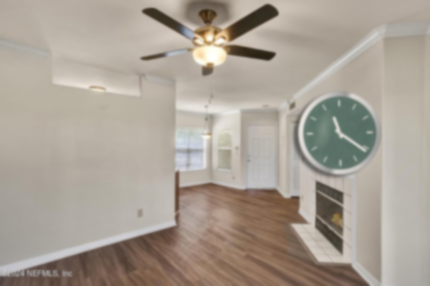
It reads 11,21
